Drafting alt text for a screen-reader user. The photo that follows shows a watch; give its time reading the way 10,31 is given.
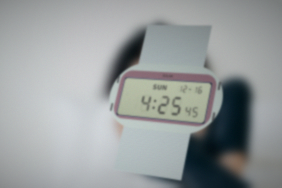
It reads 4,25
